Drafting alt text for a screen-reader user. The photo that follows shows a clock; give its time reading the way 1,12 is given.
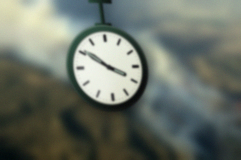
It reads 3,51
